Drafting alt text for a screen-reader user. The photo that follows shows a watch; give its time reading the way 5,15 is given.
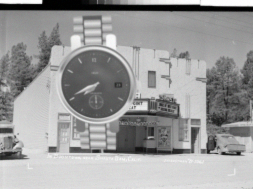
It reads 7,41
